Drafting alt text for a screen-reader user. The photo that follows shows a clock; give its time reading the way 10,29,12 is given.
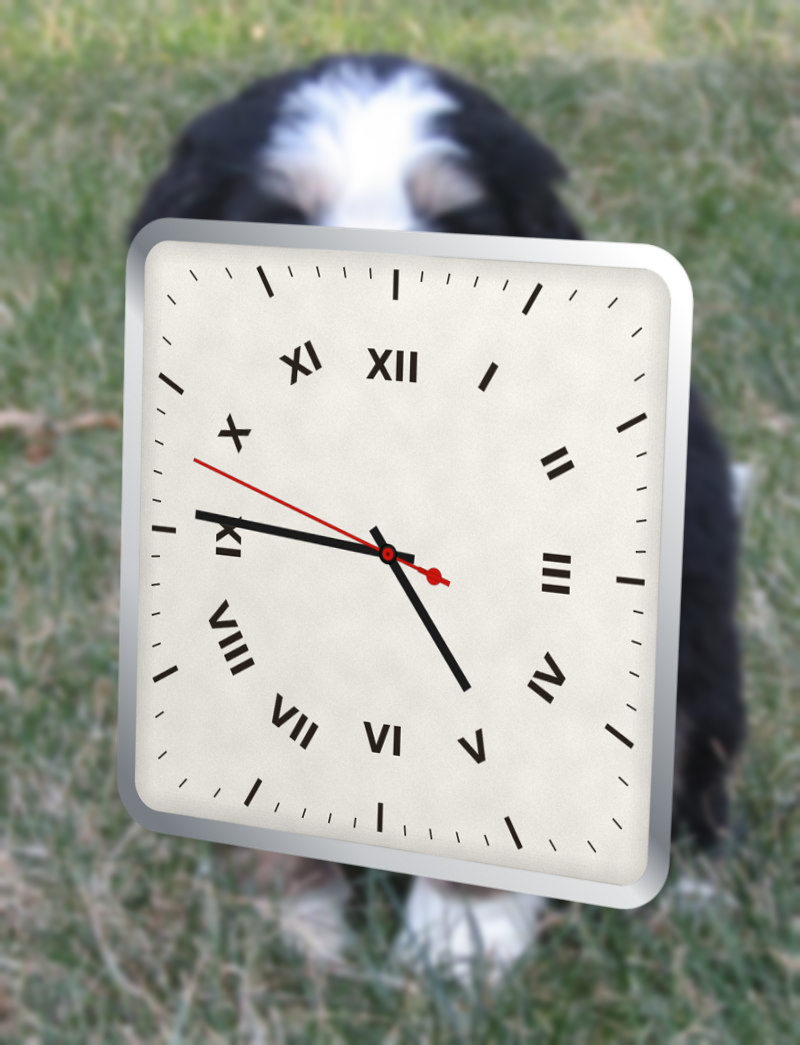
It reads 4,45,48
